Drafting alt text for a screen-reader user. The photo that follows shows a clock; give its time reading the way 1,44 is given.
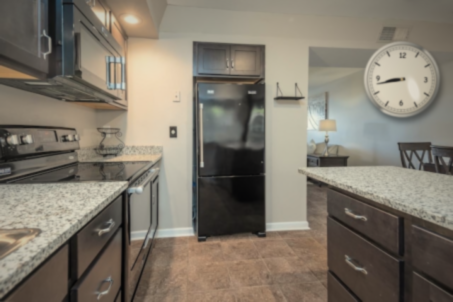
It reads 8,43
